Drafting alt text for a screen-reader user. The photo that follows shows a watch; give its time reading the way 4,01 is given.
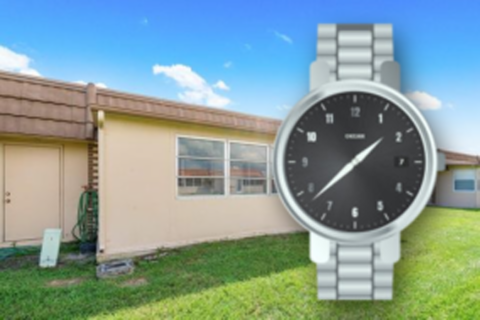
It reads 1,38
